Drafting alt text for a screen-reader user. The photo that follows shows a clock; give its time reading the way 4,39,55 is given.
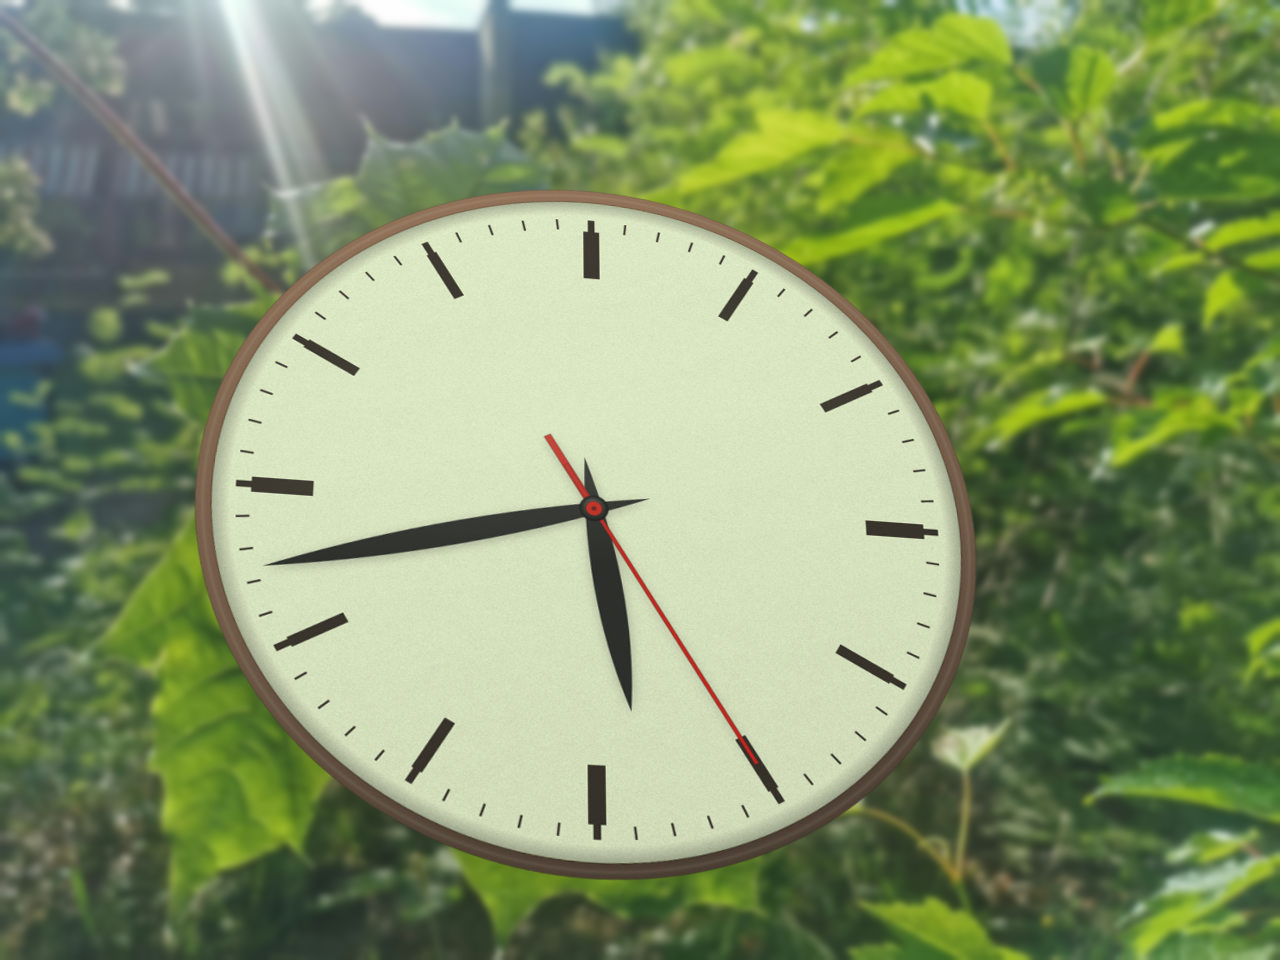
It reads 5,42,25
